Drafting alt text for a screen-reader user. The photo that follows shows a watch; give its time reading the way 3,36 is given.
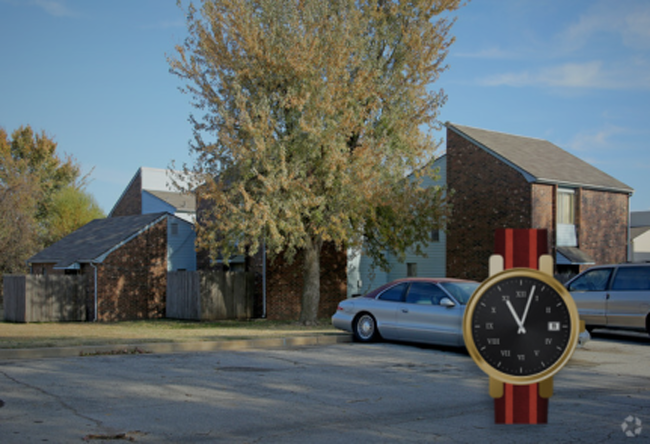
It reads 11,03
